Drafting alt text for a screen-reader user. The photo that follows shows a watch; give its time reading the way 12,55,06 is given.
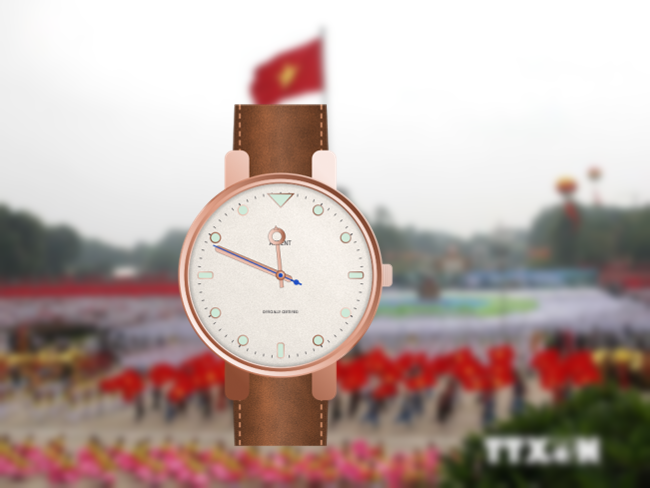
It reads 11,48,49
